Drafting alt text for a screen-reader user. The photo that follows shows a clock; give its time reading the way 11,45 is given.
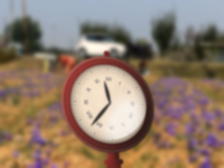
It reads 11,37
